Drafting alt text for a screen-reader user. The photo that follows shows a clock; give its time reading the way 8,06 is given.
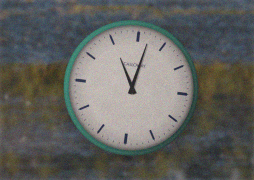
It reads 11,02
